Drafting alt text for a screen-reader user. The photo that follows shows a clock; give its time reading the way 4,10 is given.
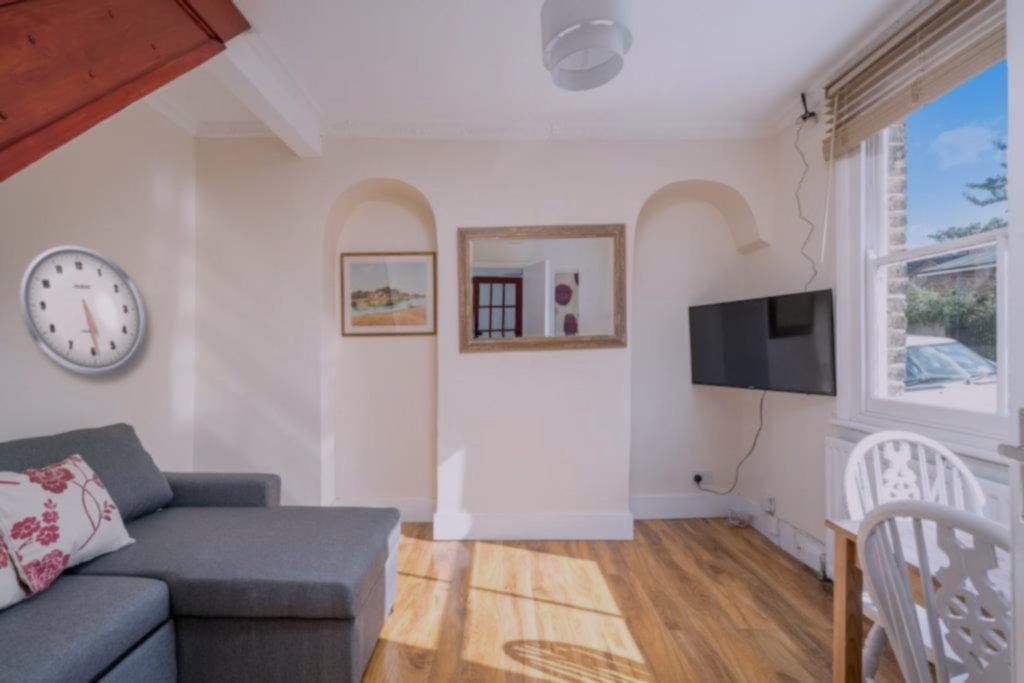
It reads 5,29
